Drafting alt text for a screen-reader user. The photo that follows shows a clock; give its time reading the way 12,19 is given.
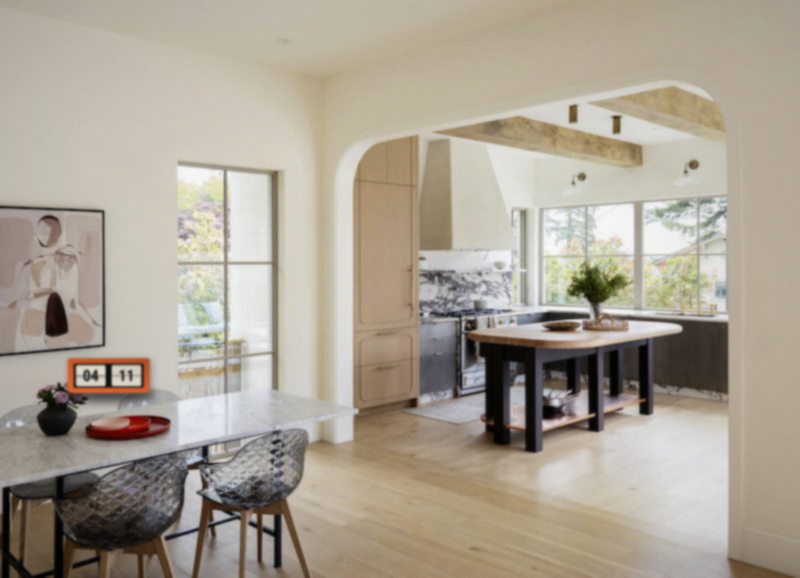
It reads 4,11
